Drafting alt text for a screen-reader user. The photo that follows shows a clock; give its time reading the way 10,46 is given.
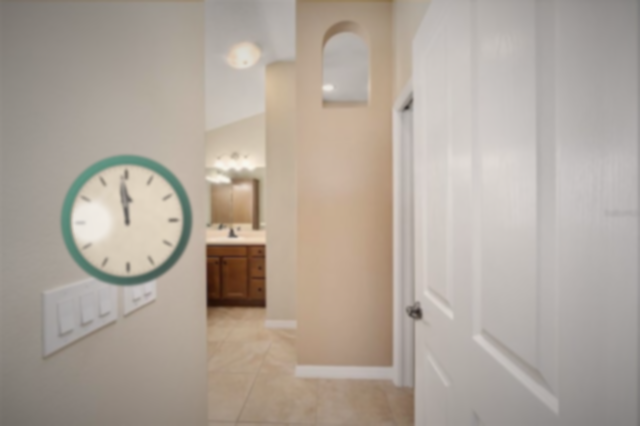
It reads 11,59
